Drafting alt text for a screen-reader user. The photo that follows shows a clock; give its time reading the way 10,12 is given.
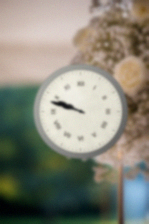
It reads 9,48
